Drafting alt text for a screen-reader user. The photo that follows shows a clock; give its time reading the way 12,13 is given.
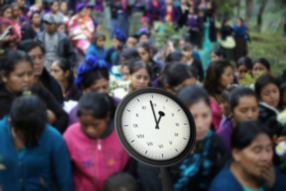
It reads 12,59
